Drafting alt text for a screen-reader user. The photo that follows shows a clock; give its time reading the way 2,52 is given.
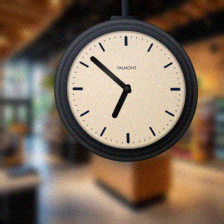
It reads 6,52
